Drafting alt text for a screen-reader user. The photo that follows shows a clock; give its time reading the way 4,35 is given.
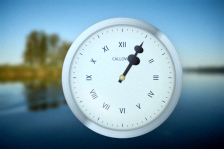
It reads 1,05
